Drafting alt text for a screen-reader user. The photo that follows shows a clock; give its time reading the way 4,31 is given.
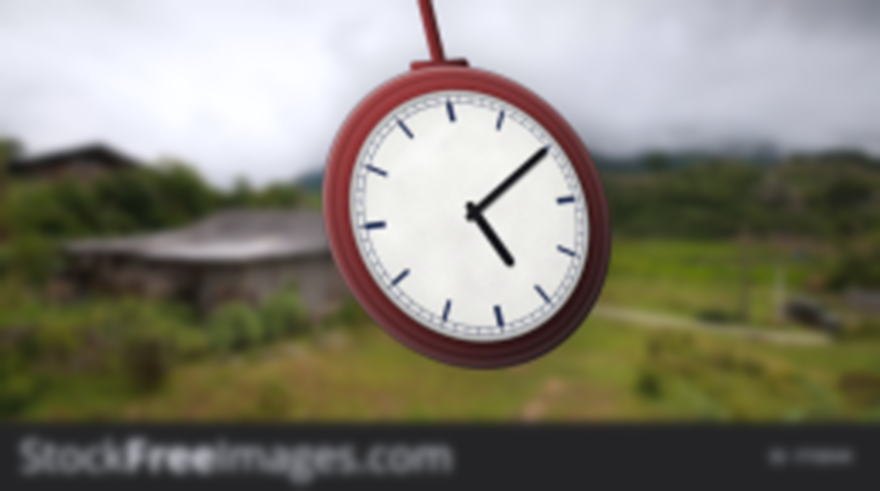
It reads 5,10
